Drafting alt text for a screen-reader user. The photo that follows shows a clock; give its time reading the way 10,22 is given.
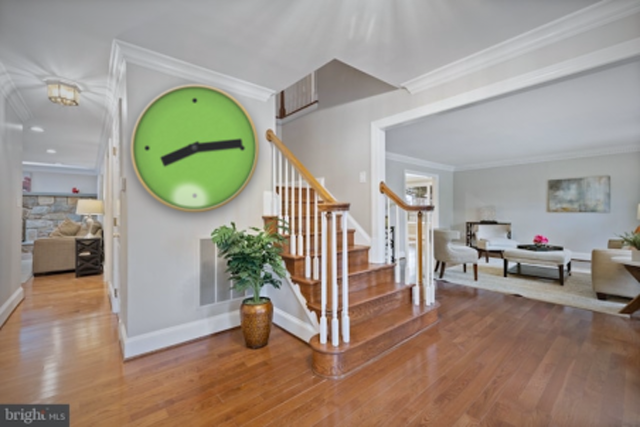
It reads 8,14
